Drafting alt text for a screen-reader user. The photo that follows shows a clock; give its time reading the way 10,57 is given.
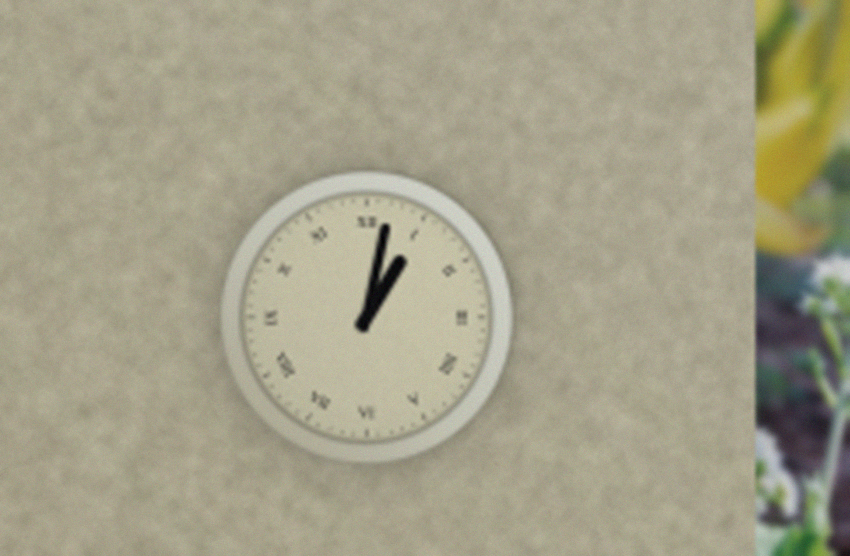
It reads 1,02
